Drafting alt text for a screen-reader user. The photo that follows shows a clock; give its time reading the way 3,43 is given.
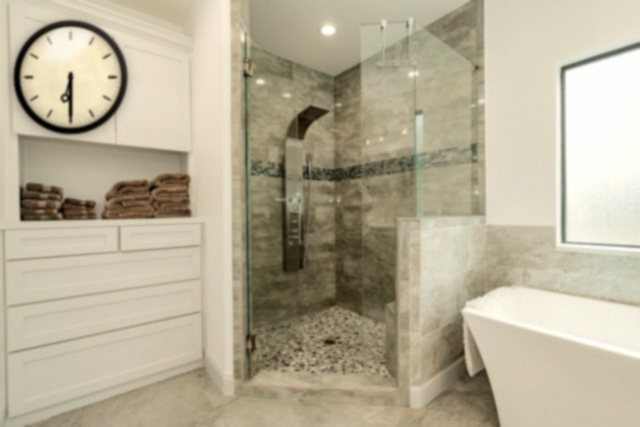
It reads 6,30
